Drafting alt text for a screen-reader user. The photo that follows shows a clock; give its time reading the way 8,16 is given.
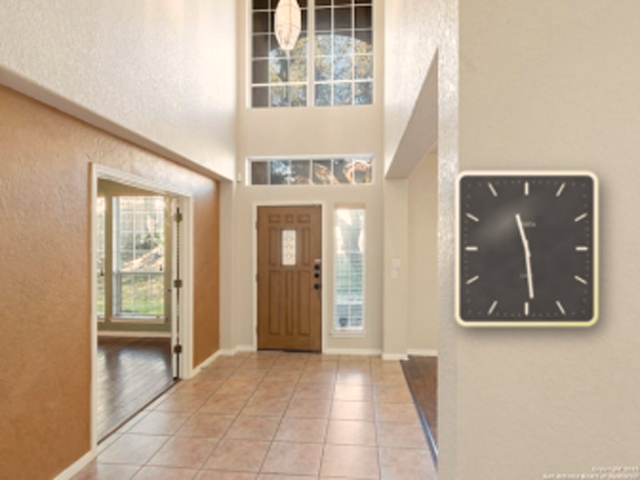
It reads 11,29
